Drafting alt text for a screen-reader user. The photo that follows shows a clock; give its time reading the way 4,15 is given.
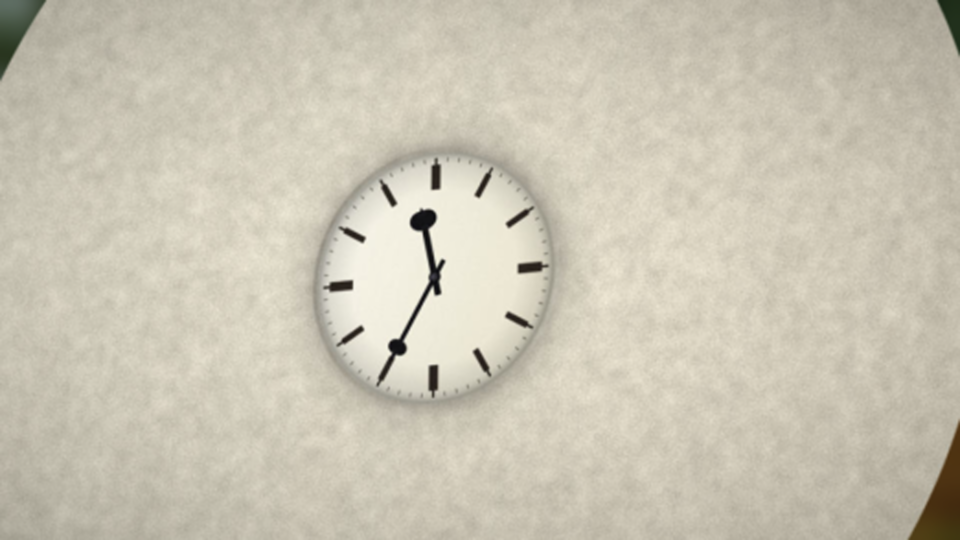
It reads 11,35
